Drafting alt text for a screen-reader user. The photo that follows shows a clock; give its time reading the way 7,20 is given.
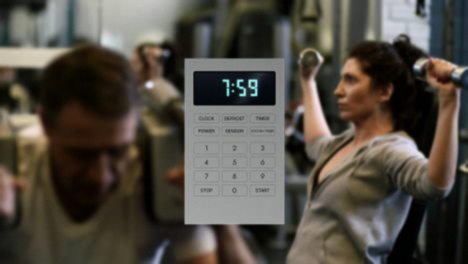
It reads 7,59
